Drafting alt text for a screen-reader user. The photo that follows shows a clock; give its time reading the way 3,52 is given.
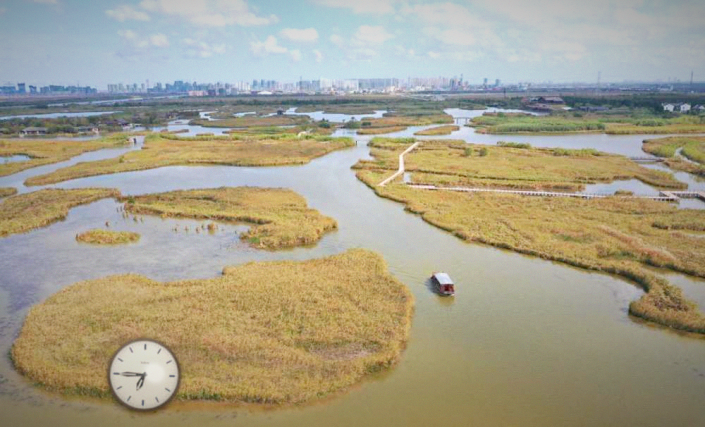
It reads 6,45
